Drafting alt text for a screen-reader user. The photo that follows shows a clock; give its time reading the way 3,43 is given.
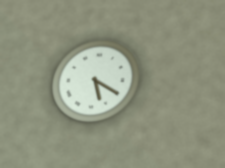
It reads 5,20
